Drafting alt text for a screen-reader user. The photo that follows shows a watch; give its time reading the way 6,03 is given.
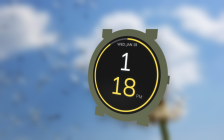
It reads 1,18
